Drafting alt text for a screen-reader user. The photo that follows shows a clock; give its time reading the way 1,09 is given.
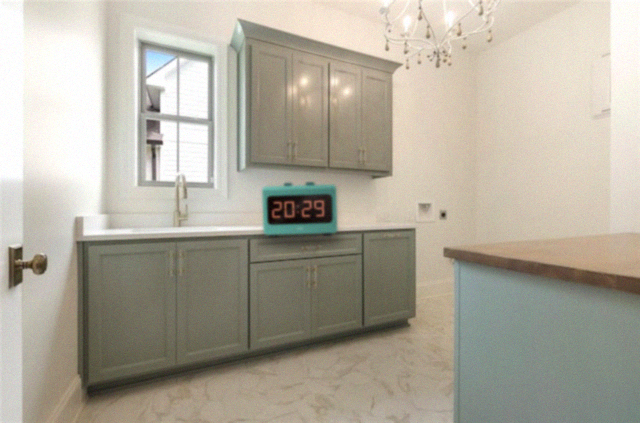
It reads 20,29
